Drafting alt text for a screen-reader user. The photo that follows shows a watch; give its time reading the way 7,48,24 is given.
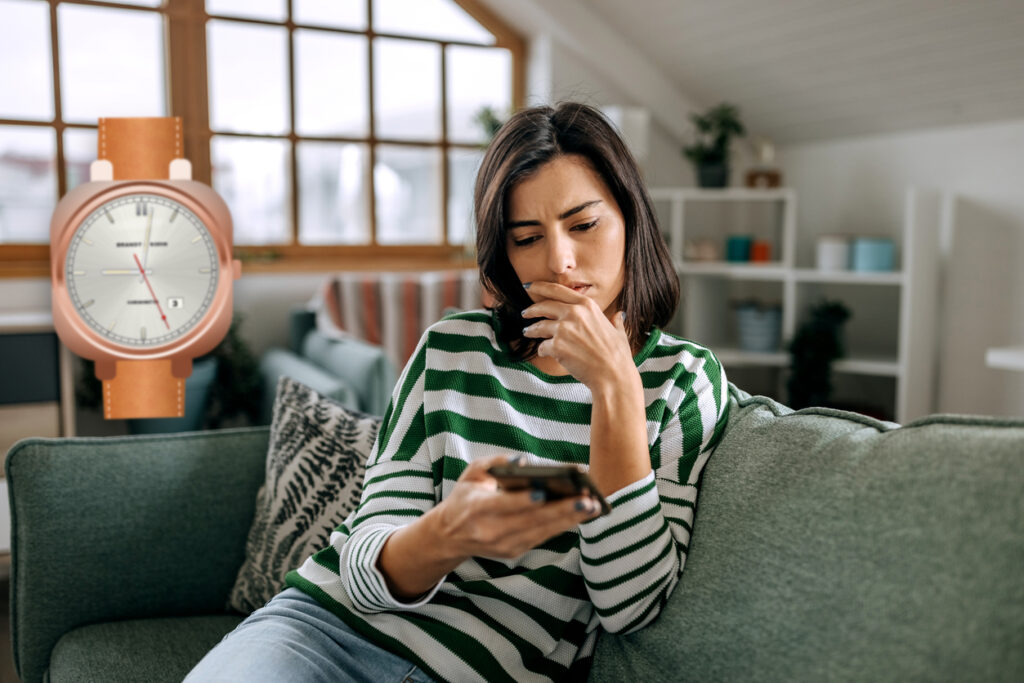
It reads 9,01,26
